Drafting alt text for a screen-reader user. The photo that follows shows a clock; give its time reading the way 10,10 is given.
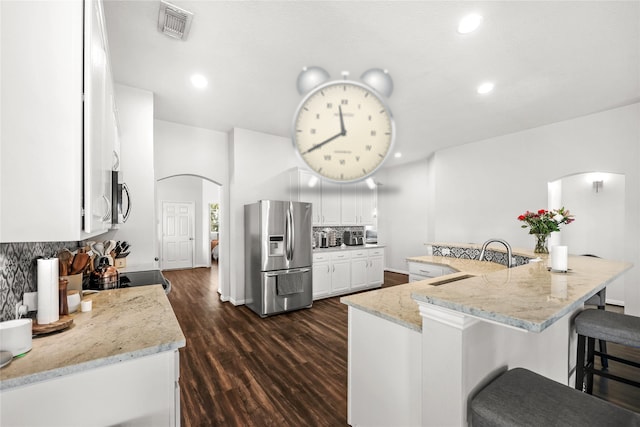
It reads 11,40
